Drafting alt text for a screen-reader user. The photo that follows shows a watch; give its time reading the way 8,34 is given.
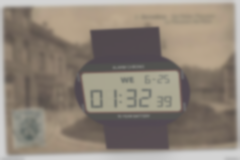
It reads 1,32
